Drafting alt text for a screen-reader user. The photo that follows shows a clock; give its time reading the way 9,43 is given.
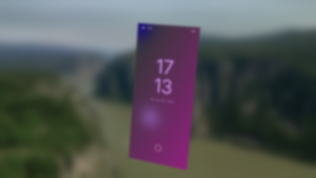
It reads 17,13
